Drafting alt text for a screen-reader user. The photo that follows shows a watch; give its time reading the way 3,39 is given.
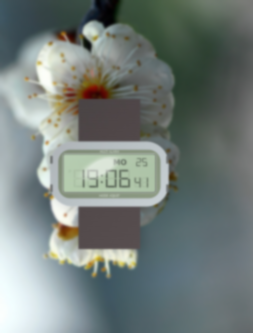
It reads 19,06
